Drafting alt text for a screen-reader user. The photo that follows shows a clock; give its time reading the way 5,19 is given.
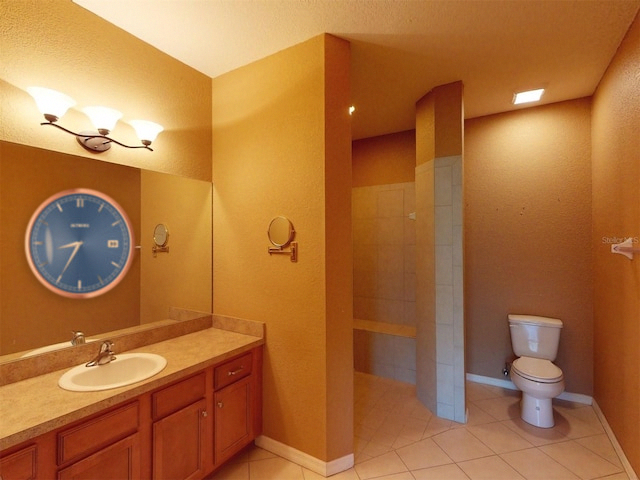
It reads 8,35
